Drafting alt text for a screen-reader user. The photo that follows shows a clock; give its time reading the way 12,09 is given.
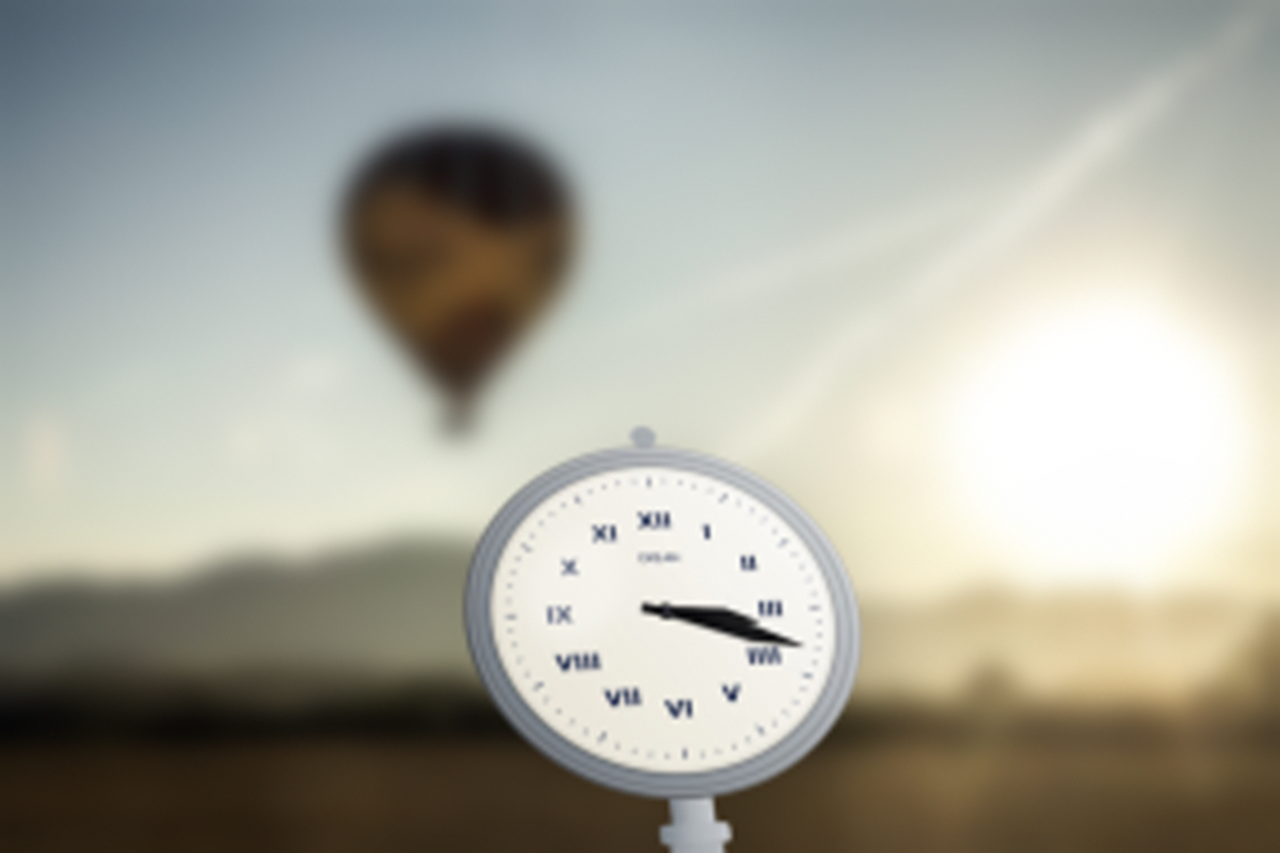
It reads 3,18
